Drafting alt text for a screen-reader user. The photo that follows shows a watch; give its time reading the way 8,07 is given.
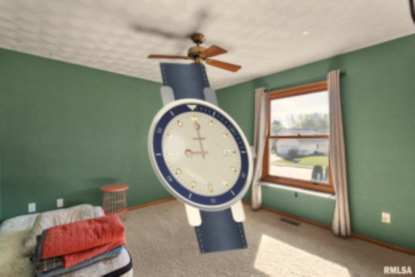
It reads 9,00
